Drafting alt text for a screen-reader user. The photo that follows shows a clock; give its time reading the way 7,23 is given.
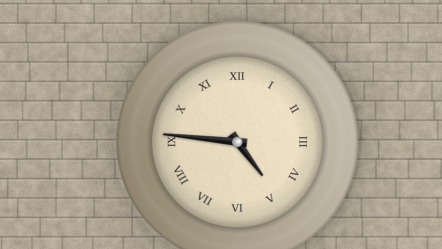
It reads 4,46
